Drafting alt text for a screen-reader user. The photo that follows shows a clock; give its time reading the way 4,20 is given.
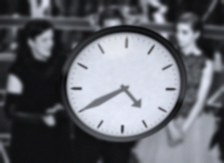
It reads 4,40
